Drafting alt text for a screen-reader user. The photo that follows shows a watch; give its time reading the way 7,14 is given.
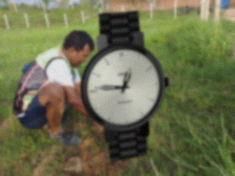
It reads 12,46
